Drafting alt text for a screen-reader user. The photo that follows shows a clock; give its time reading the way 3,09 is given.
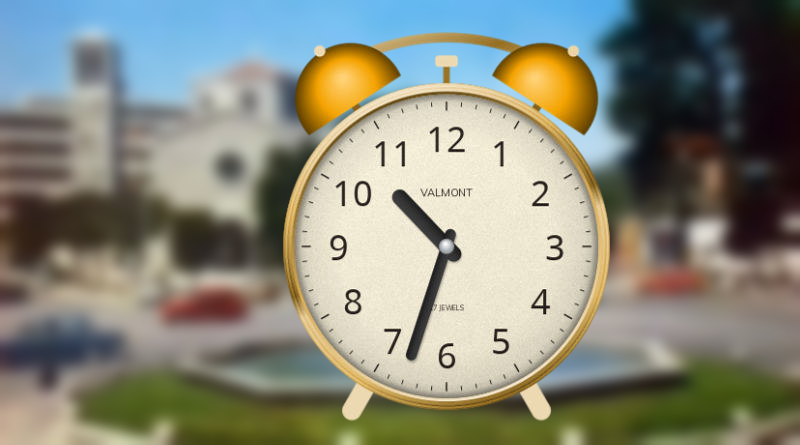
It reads 10,33
